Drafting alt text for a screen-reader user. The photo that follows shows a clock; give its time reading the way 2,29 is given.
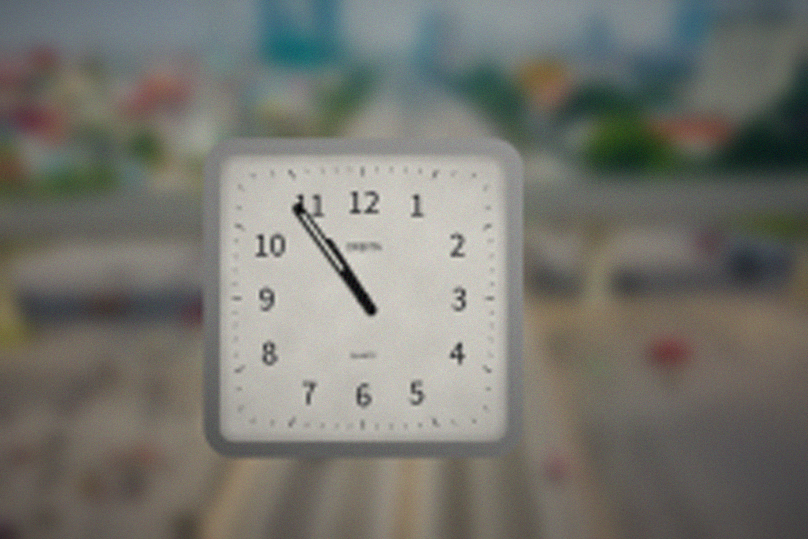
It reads 10,54
